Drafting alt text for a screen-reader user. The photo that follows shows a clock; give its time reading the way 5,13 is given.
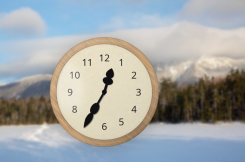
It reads 12,35
